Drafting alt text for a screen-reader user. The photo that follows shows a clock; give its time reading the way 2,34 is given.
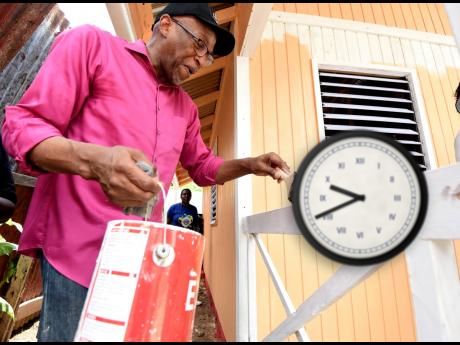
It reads 9,41
